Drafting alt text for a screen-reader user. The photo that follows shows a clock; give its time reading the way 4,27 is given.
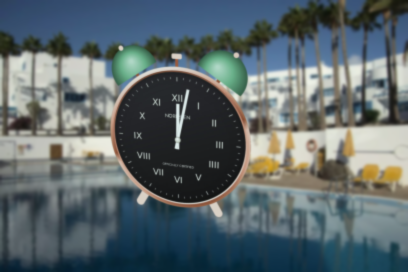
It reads 12,02
